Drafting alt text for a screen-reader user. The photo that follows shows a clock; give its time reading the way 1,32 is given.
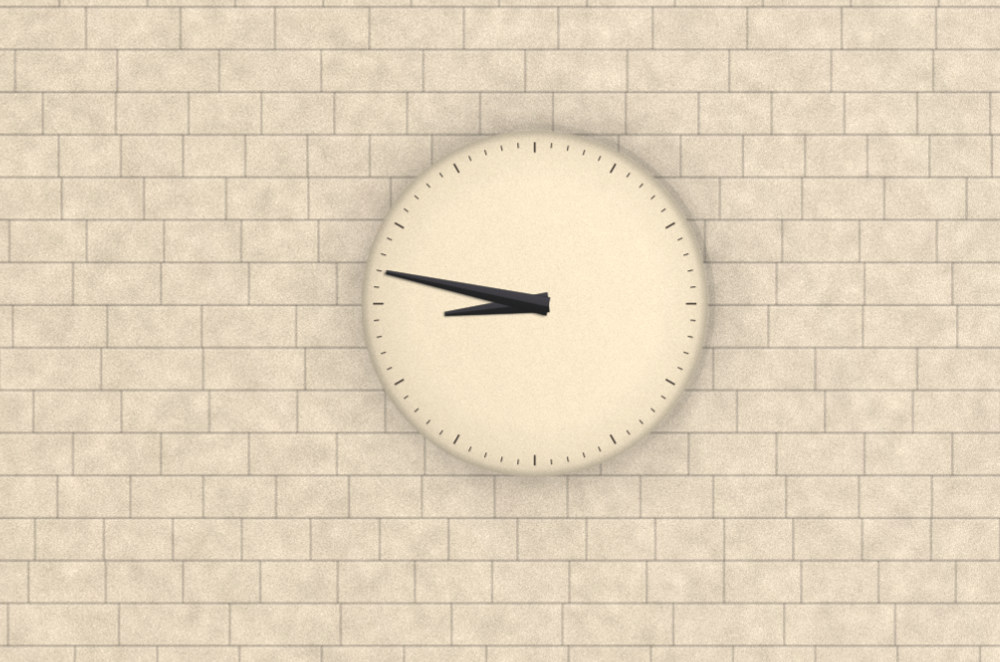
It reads 8,47
